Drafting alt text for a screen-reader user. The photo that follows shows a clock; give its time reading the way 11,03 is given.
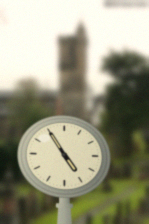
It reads 4,55
